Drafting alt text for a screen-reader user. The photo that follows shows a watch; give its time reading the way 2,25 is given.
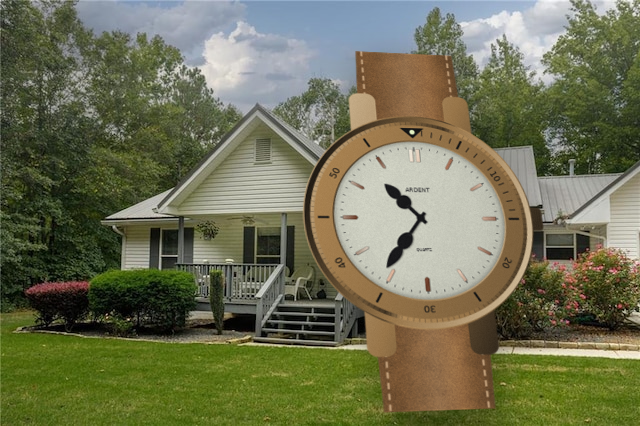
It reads 10,36
